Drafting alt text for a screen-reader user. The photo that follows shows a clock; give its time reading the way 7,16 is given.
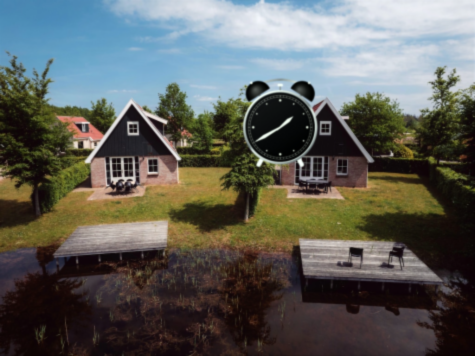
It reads 1,40
